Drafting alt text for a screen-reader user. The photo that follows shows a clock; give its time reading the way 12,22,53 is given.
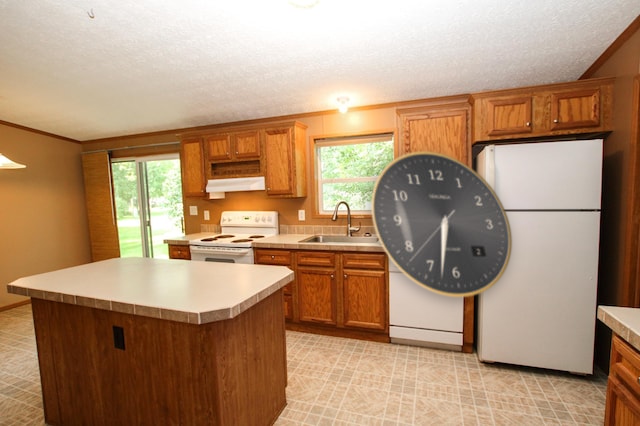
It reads 6,32,38
